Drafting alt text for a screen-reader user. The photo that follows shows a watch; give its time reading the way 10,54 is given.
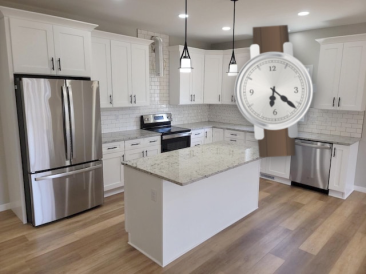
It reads 6,22
